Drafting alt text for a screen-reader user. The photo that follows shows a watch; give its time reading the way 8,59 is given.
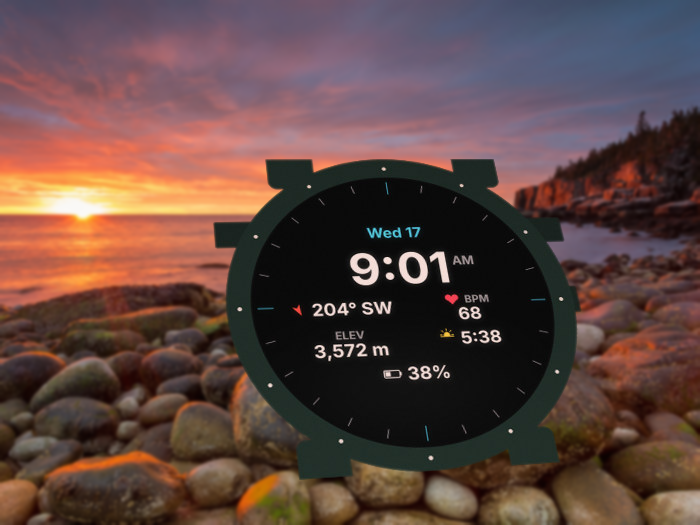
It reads 9,01
